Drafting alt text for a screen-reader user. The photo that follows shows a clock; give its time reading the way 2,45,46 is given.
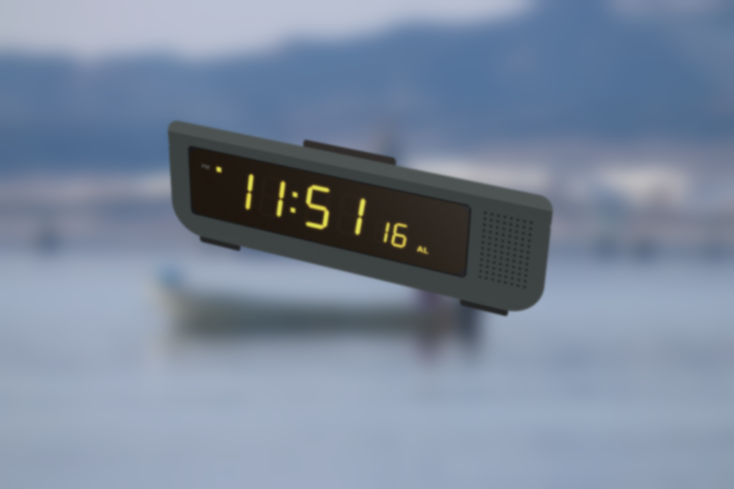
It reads 11,51,16
